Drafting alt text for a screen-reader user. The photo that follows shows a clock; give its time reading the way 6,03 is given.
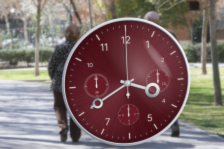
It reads 3,40
